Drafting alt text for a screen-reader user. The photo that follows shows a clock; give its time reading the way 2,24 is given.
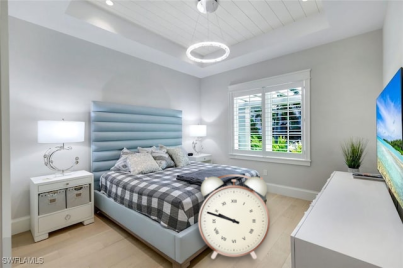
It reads 9,48
